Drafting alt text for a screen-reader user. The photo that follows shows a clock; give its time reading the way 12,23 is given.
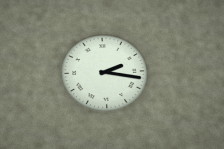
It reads 2,17
